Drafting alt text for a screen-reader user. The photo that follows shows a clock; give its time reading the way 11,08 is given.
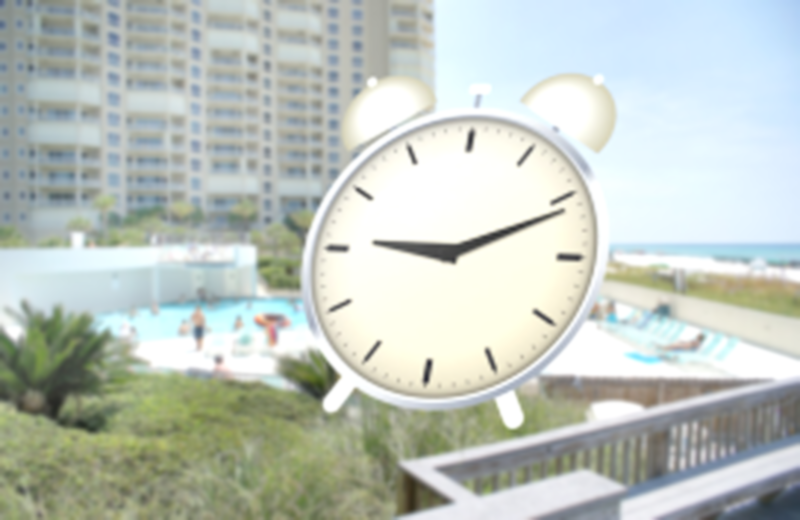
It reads 9,11
